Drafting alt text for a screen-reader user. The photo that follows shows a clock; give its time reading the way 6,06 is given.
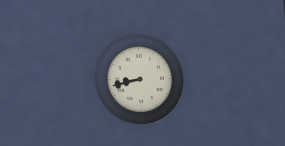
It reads 8,43
